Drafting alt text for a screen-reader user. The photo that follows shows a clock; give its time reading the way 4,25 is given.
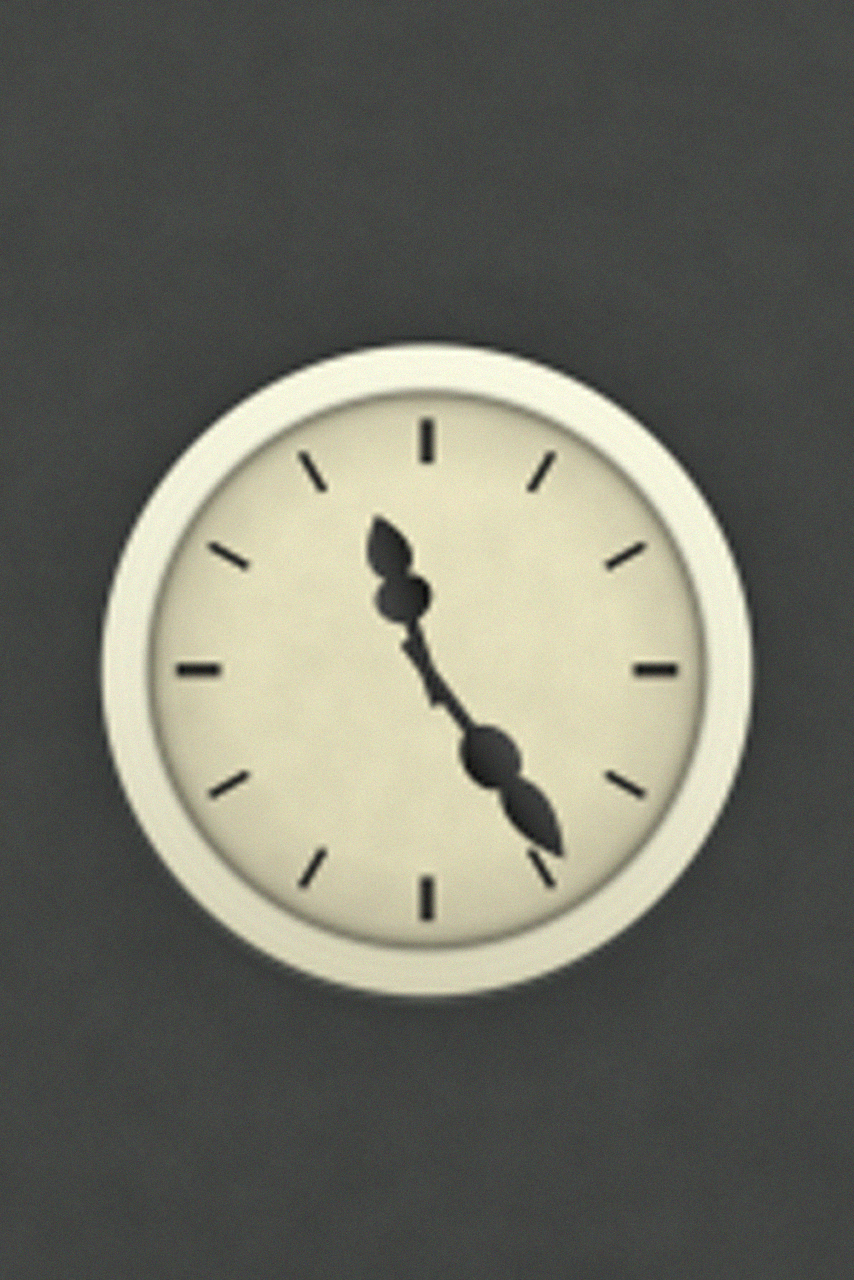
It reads 11,24
